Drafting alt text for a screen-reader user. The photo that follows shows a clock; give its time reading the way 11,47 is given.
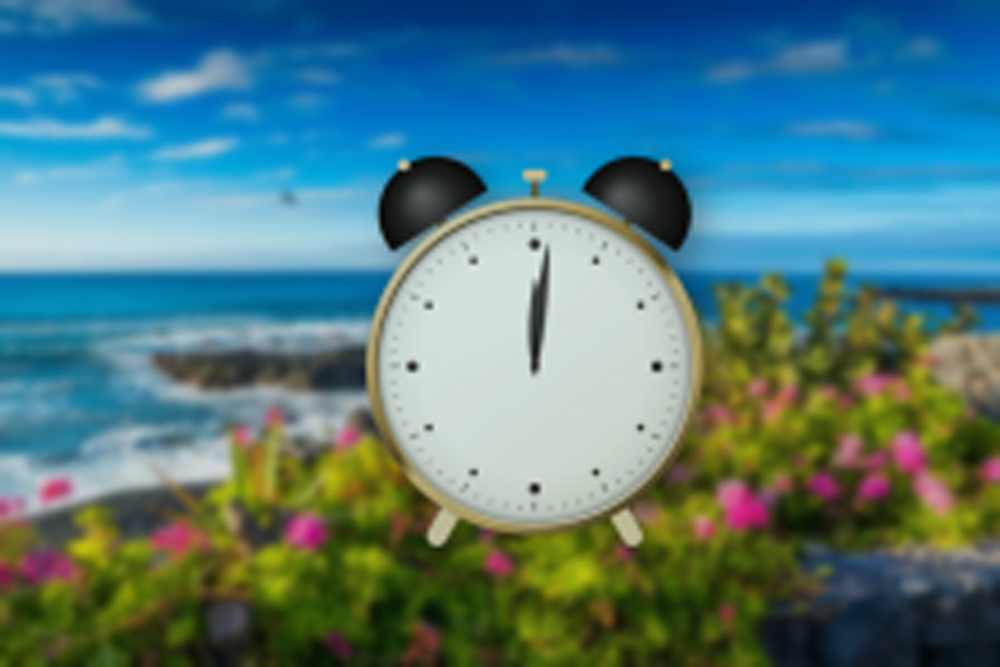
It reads 12,01
